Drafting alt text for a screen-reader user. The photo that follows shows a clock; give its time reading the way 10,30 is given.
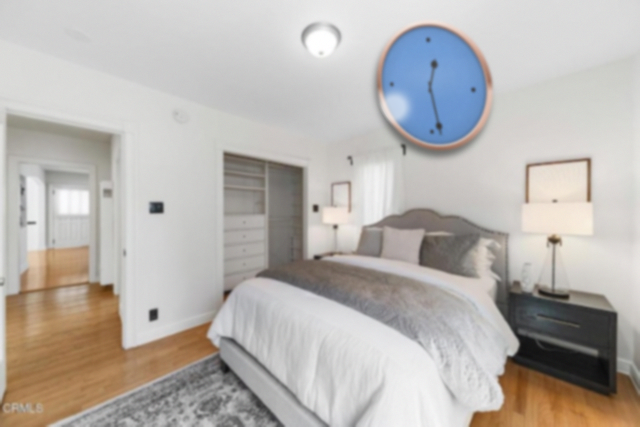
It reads 12,28
